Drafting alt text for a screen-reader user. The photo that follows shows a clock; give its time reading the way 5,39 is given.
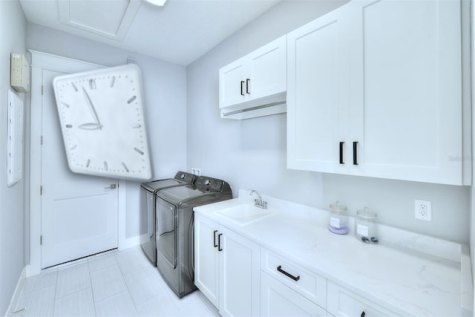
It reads 8,57
